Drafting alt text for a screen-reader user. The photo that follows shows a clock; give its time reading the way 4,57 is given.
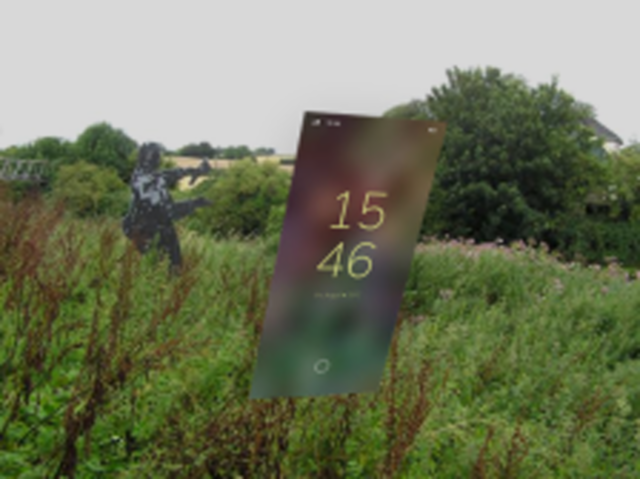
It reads 15,46
